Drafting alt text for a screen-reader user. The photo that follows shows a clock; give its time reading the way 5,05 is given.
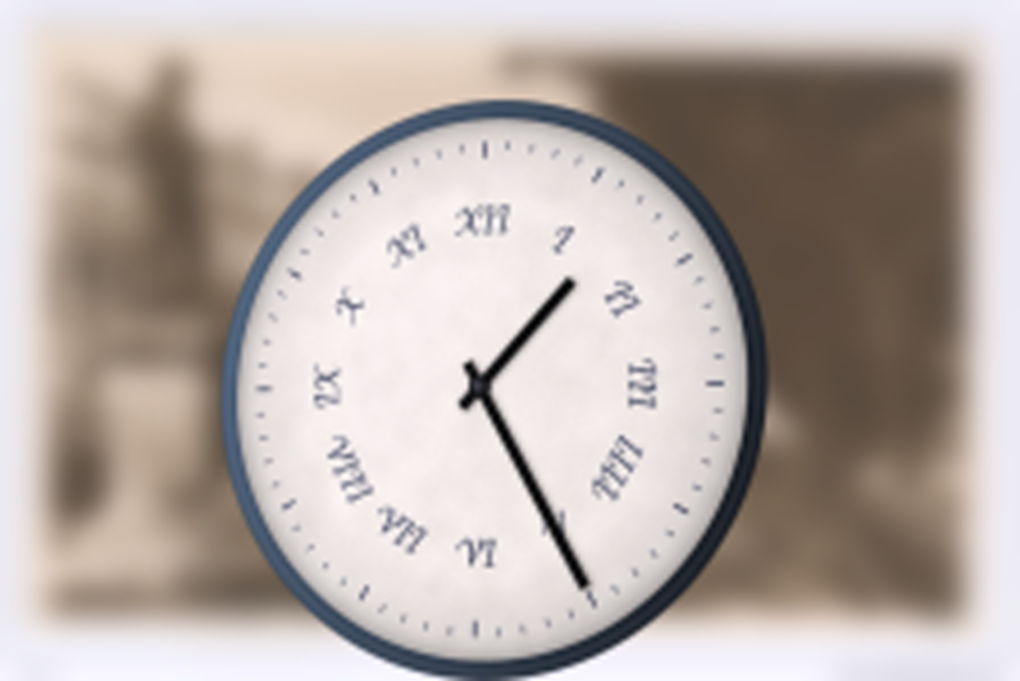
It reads 1,25
